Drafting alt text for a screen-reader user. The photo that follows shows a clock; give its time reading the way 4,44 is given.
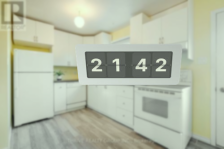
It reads 21,42
